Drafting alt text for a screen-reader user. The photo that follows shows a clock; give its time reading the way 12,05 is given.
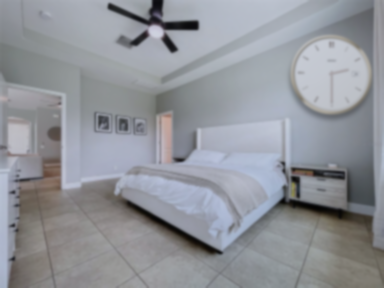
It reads 2,30
